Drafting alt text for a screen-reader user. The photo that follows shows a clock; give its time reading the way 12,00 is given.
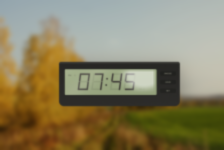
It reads 7,45
